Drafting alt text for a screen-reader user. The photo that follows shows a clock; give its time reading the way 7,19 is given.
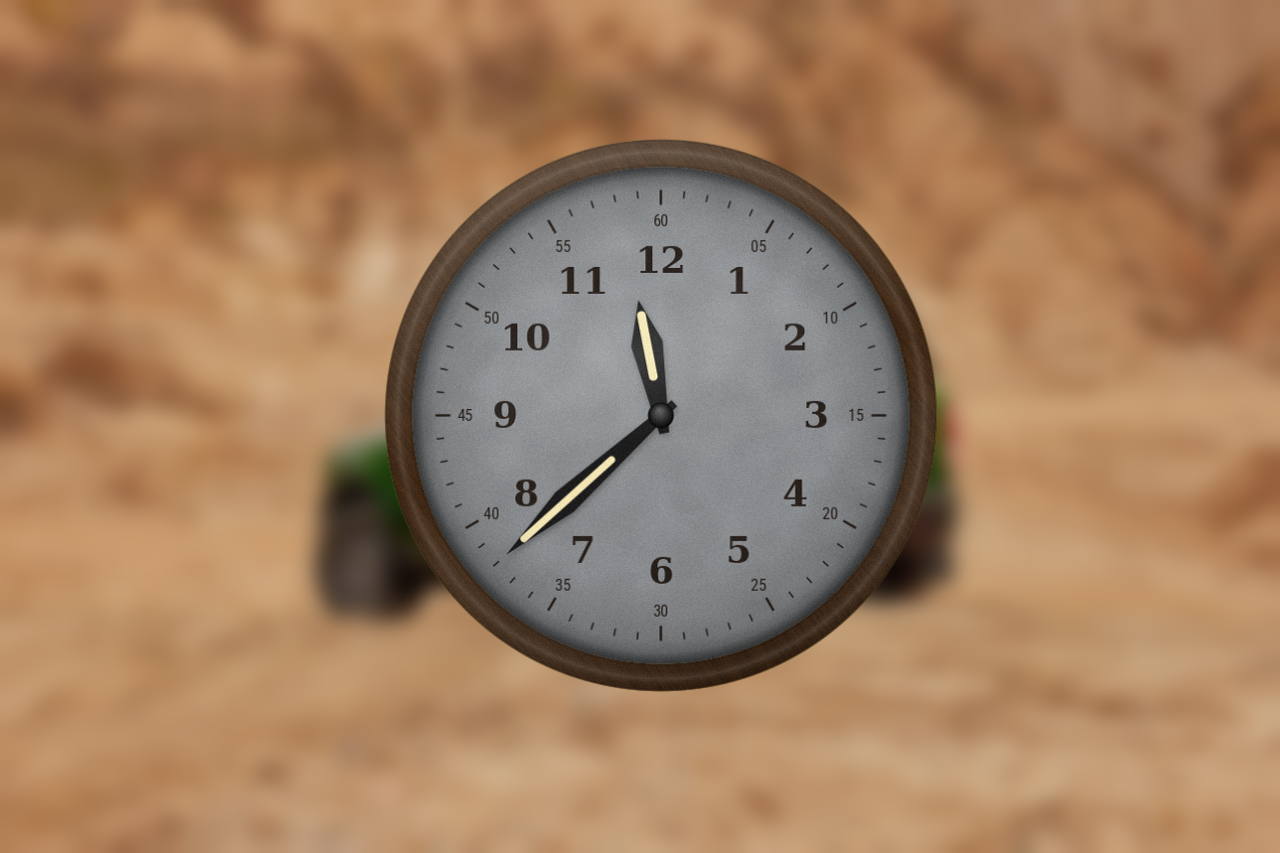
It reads 11,38
